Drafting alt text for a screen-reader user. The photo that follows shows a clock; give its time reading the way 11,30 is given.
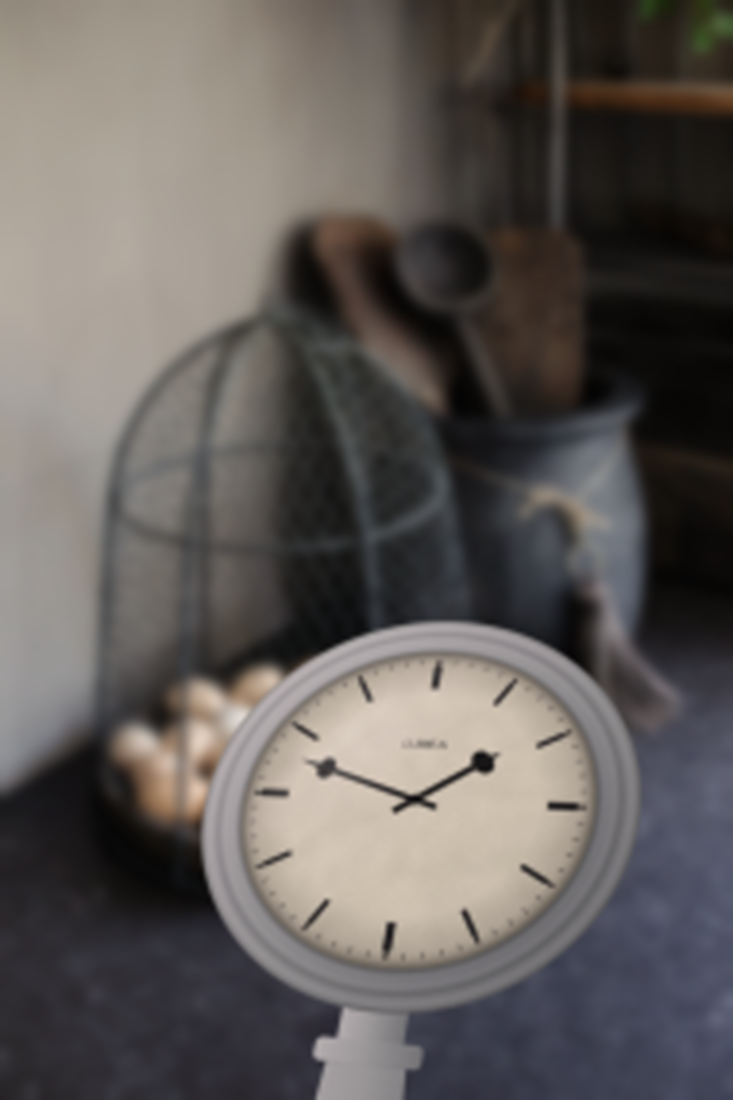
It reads 1,48
